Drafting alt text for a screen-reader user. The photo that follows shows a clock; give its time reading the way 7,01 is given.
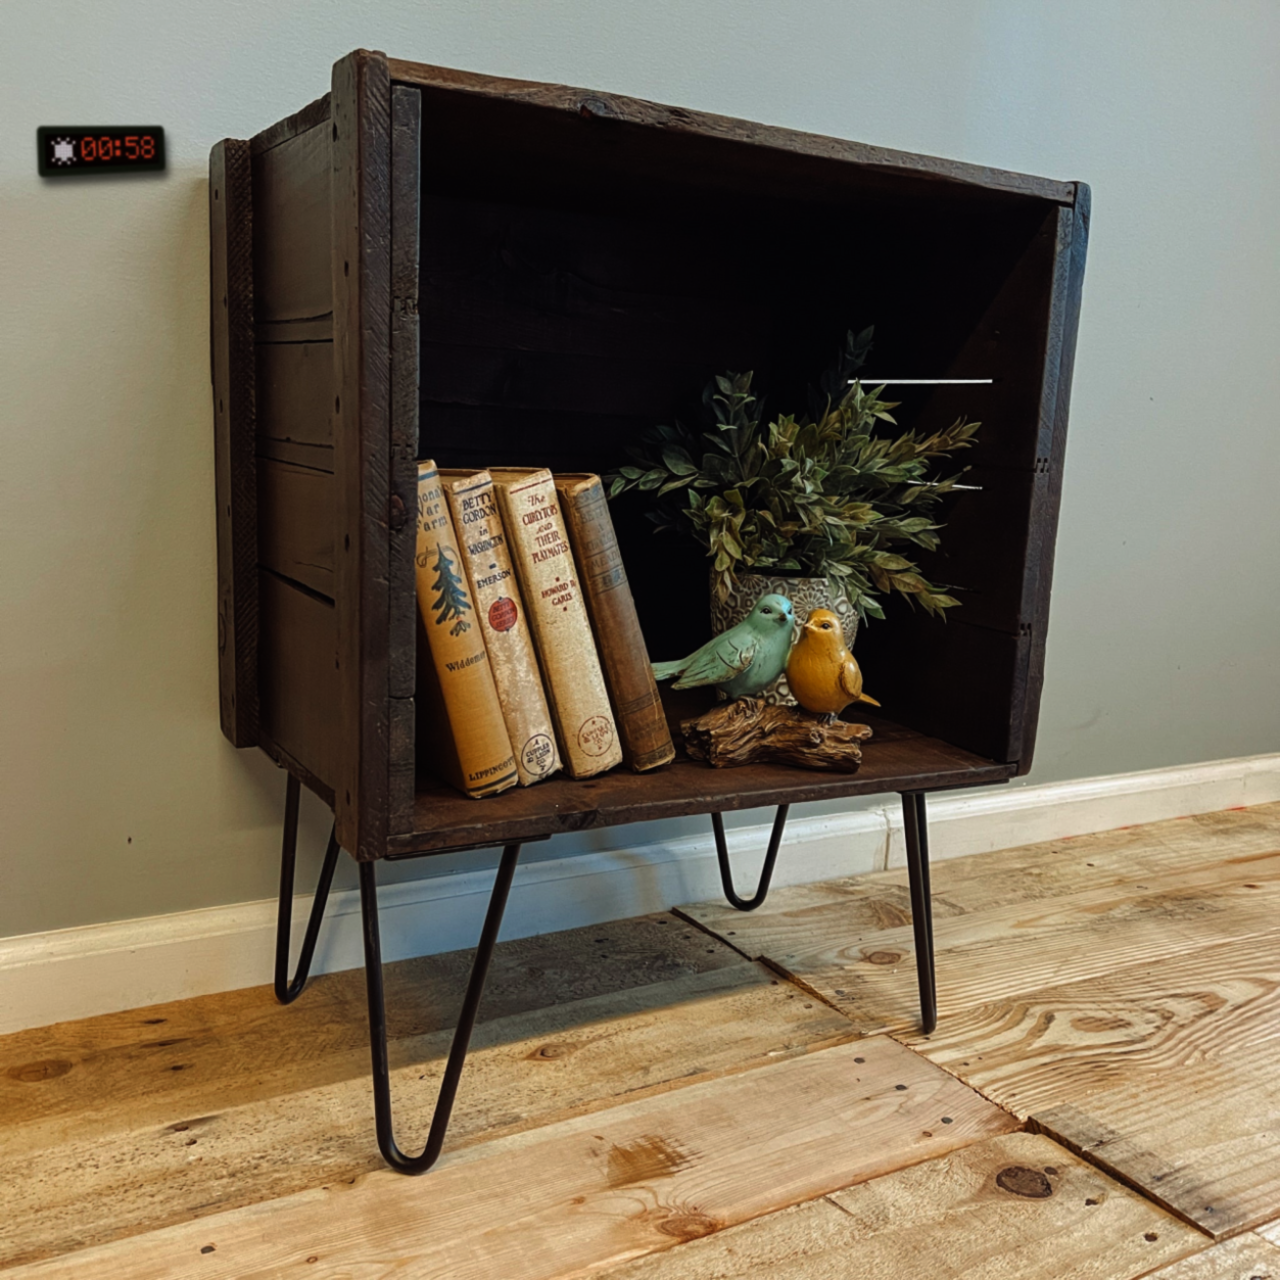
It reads 0,58
